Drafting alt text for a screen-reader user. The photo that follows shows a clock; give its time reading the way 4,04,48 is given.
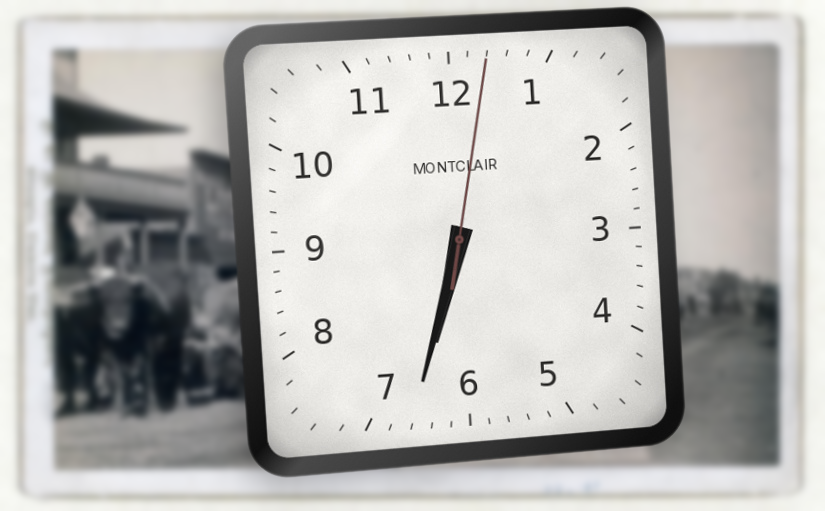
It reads 6,33,02
